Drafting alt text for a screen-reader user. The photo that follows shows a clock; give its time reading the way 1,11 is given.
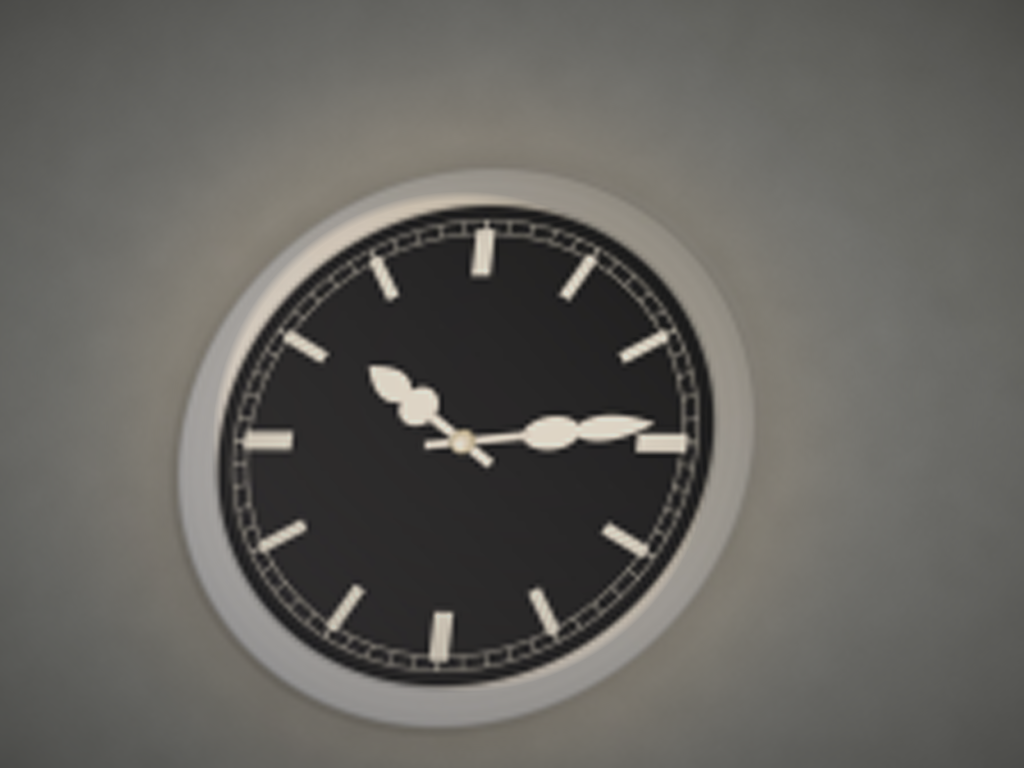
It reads 10,14
